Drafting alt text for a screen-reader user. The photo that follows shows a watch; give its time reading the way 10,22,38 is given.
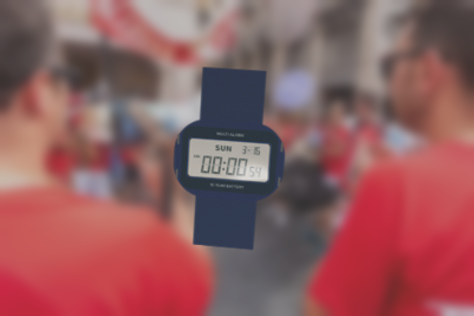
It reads 0,00,54
